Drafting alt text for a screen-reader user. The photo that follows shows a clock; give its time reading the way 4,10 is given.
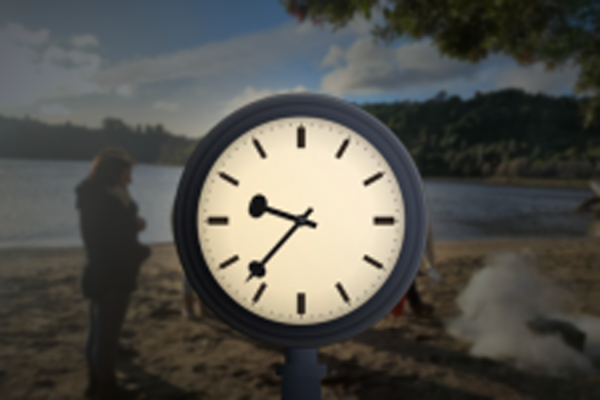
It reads 9,37
